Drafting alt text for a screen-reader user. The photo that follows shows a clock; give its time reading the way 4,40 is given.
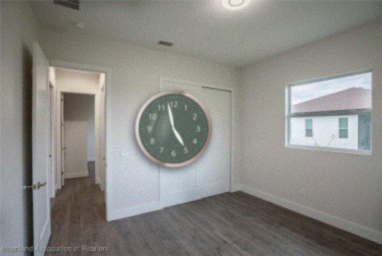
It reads 4,58
